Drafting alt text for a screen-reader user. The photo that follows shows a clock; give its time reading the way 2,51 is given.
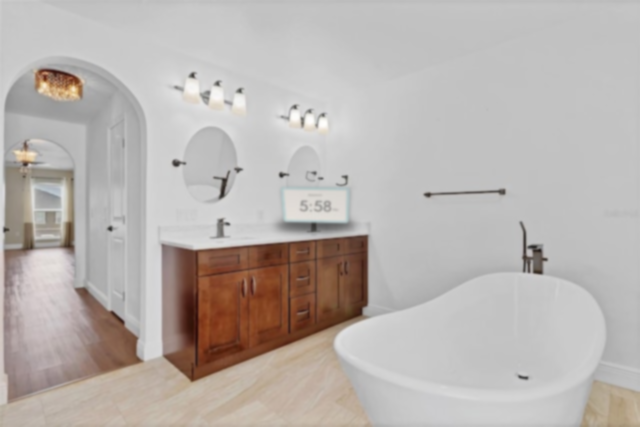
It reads 5,58
